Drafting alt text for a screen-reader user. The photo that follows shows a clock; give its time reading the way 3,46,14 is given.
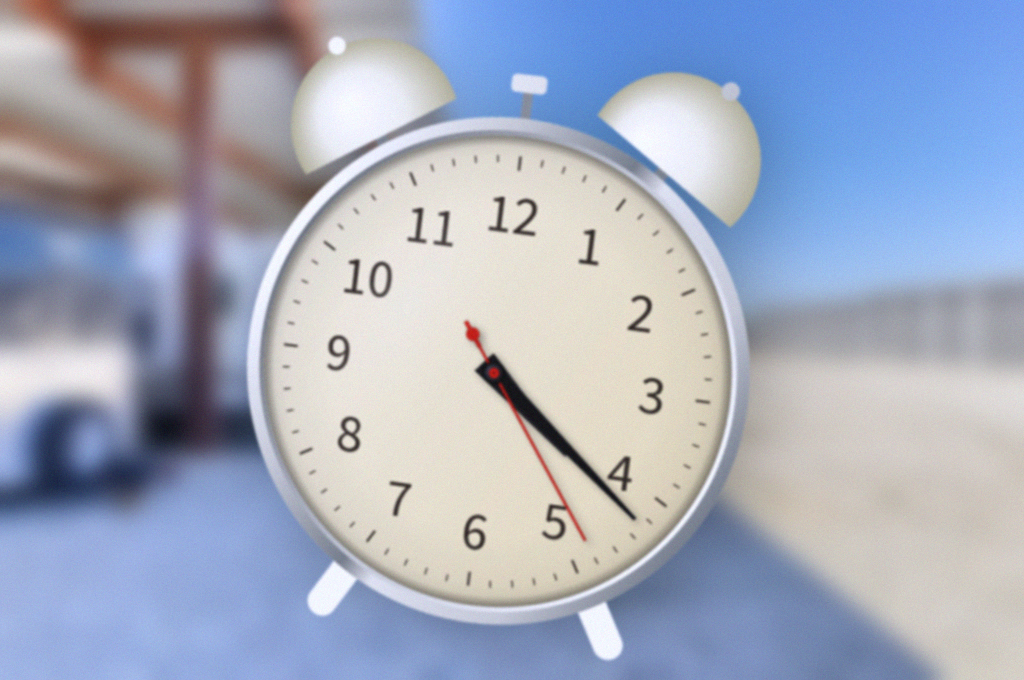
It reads 4,21,24
